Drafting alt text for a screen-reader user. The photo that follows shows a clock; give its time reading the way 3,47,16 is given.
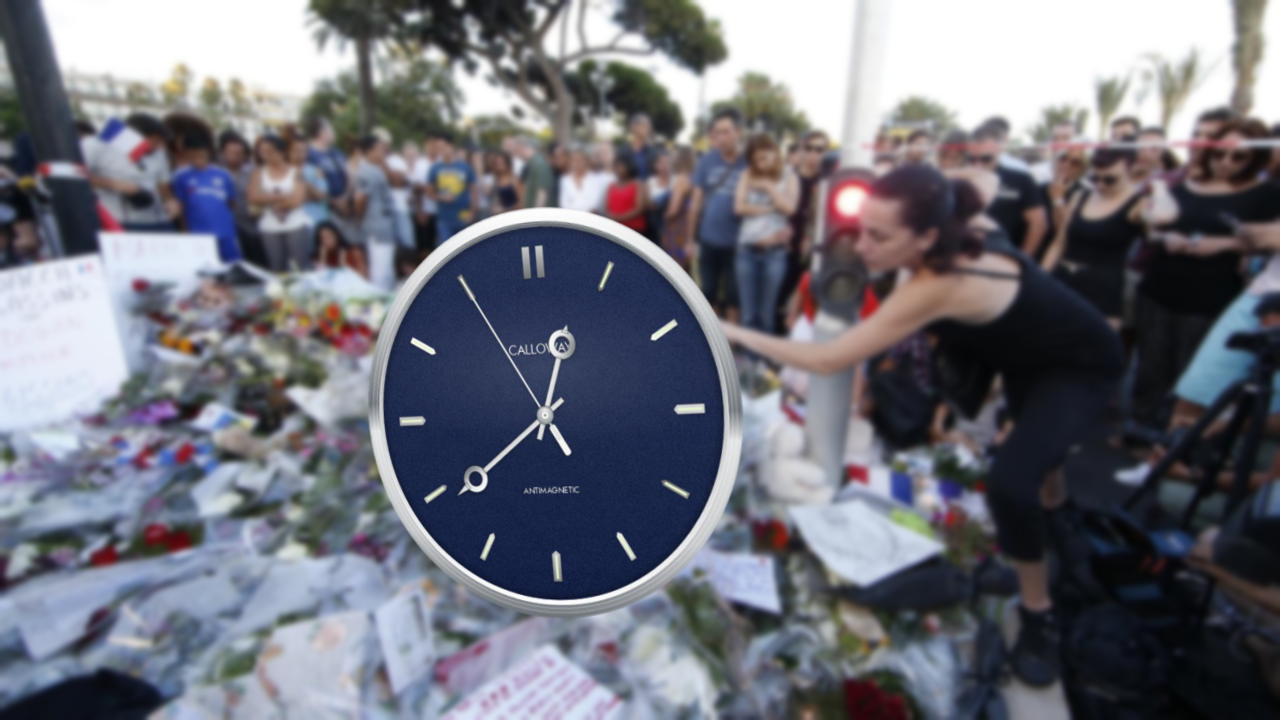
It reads 12,38,55
